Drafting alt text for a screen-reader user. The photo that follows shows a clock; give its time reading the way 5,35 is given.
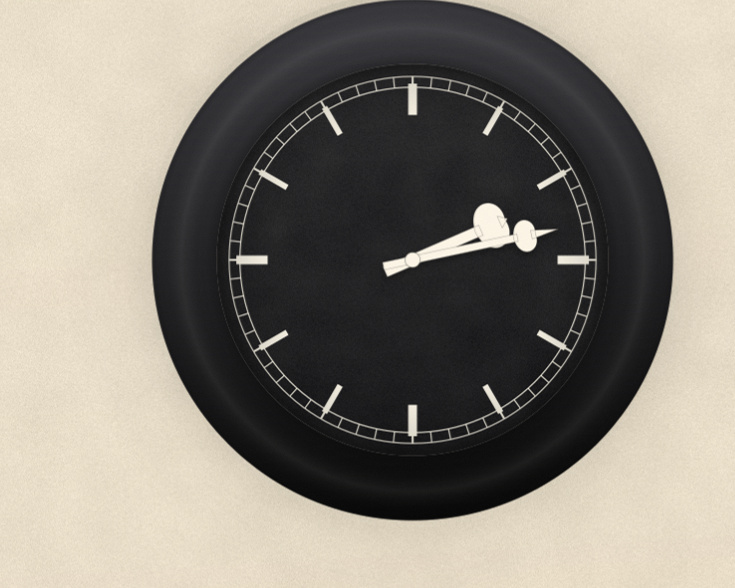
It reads 2,13
